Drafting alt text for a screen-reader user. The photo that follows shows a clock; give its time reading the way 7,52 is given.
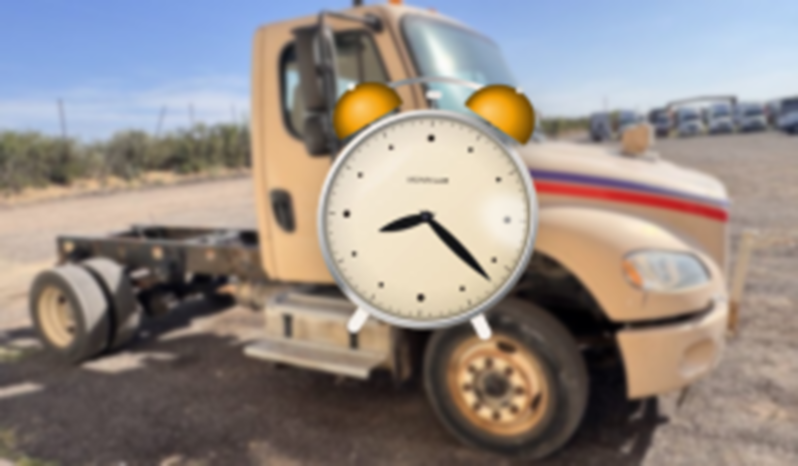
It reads 8,22
